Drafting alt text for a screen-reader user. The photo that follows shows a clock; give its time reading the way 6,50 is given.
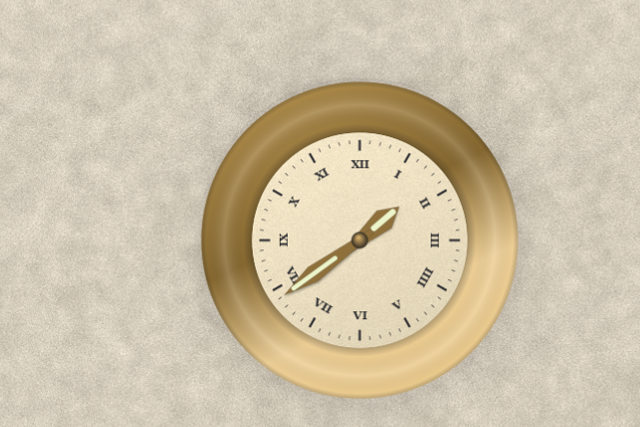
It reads 1,39
